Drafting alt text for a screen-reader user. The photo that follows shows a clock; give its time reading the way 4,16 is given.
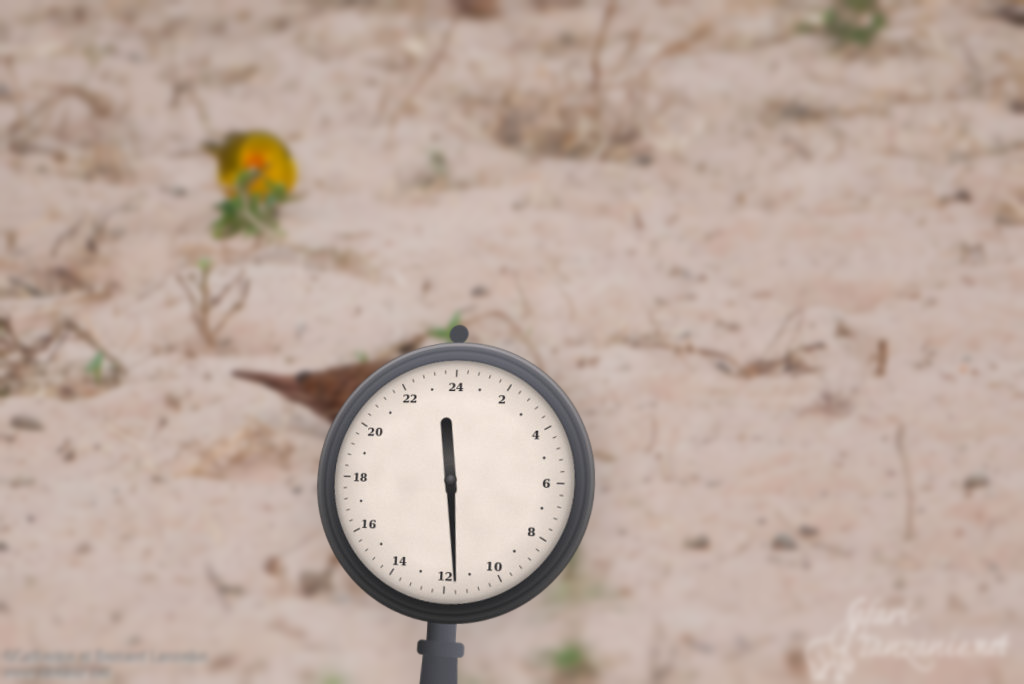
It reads 23,29
